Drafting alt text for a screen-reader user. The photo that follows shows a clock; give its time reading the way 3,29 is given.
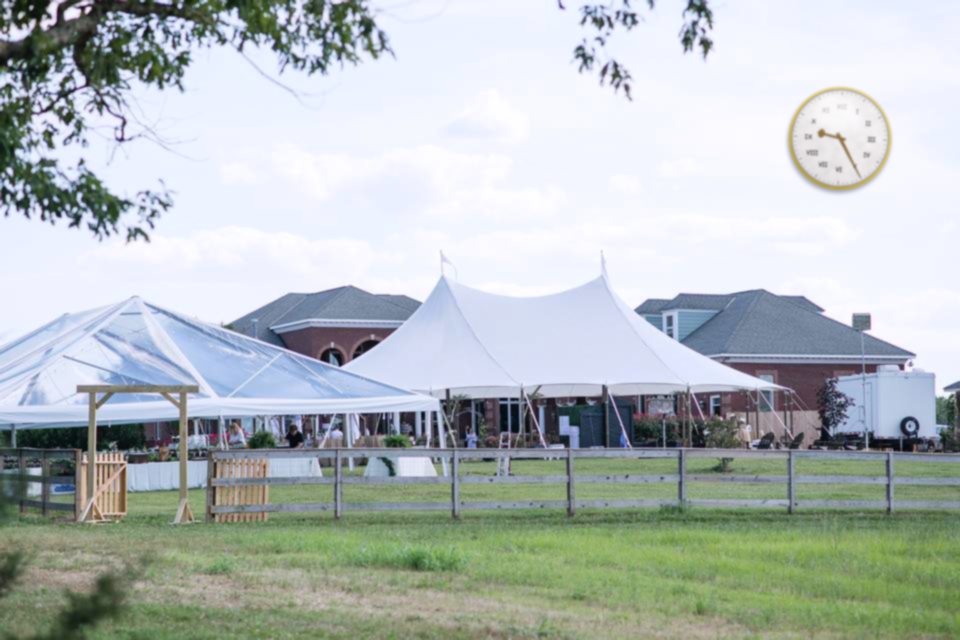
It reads 9,25
